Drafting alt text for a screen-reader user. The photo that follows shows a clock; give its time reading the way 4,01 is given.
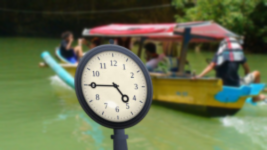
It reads 4,45
